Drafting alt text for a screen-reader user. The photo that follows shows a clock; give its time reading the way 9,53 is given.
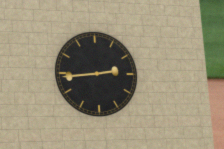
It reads 2,44
